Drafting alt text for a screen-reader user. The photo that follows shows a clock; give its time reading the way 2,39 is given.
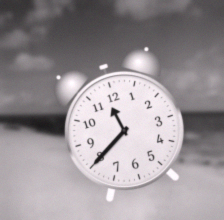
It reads 11,40
